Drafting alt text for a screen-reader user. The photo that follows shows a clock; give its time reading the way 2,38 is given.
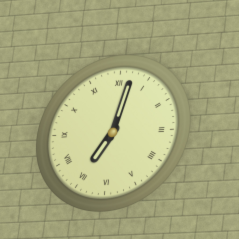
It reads 7,02
